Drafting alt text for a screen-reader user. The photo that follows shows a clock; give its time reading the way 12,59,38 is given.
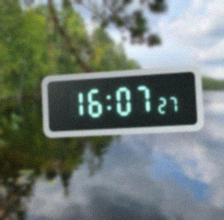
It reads 16,07,27
